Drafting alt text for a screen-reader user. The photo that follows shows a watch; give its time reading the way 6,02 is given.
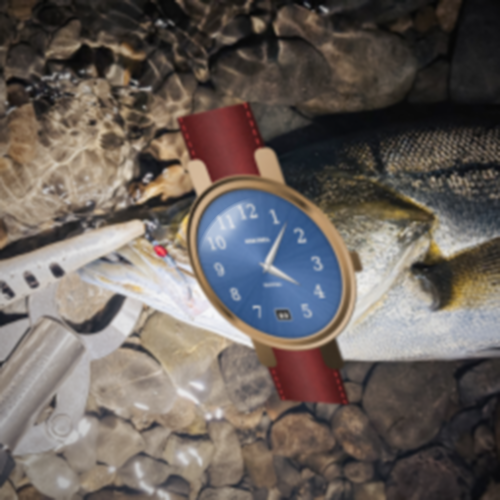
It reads 4,07
